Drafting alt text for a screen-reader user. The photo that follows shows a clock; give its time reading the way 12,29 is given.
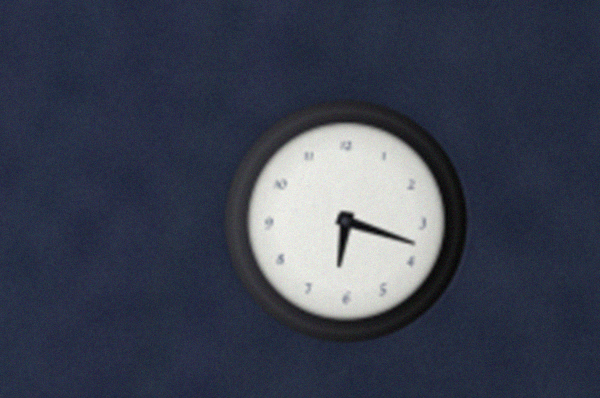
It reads 6,18
